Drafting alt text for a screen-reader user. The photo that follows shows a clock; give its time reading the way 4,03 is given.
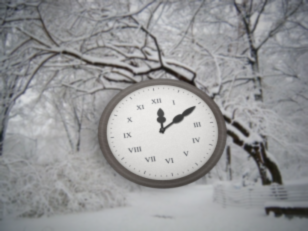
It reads 12,10
